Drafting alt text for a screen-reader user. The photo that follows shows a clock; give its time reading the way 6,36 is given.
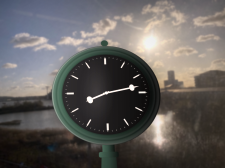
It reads 8,13
